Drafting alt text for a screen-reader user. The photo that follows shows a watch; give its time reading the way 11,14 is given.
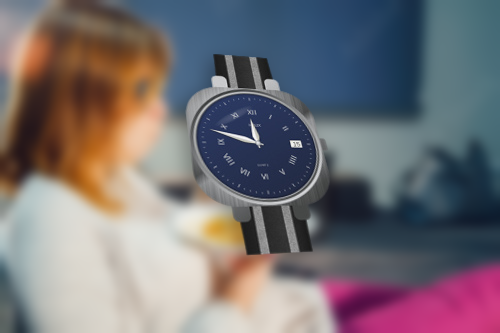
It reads 11,48
